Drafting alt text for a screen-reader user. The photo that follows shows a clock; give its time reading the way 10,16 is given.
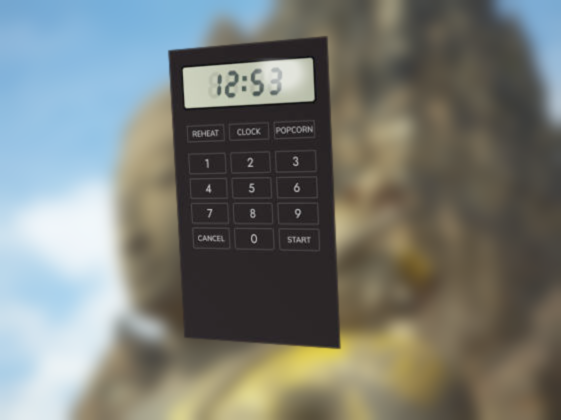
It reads 12,53
